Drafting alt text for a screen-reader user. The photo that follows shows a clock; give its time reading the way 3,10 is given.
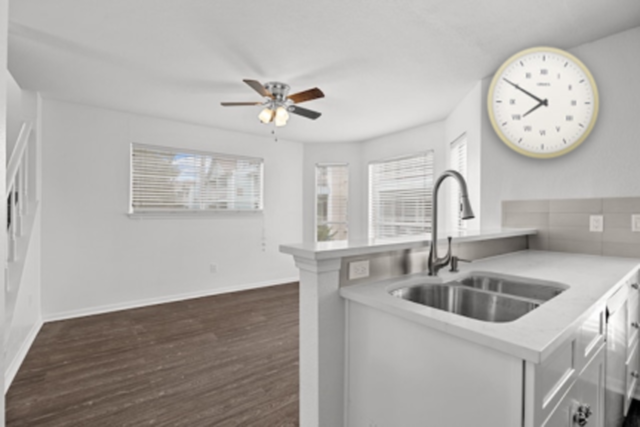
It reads 7,50
